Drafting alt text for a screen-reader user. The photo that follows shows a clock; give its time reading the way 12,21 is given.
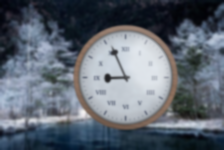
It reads 8,56
